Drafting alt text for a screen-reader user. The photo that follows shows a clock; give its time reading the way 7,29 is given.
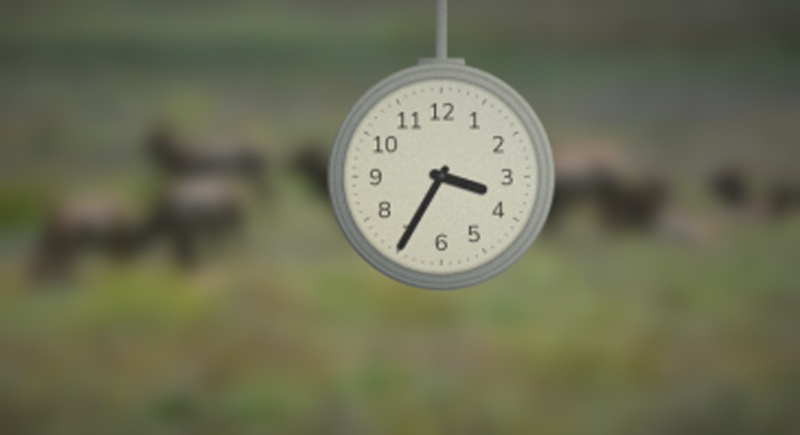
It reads 3,35
